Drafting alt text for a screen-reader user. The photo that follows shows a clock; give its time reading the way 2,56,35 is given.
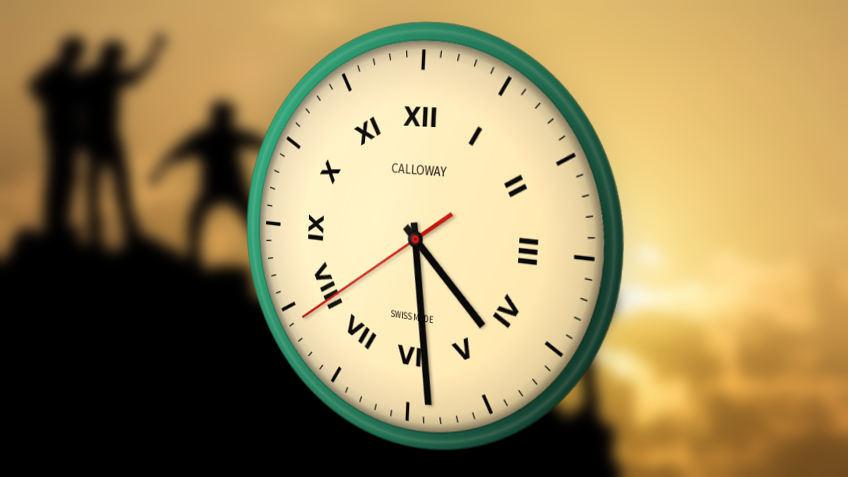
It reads 4,28,39
